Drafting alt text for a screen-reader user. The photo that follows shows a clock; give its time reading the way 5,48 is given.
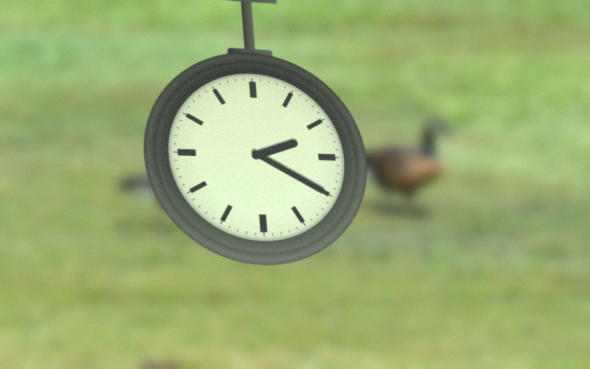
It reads 2,20
